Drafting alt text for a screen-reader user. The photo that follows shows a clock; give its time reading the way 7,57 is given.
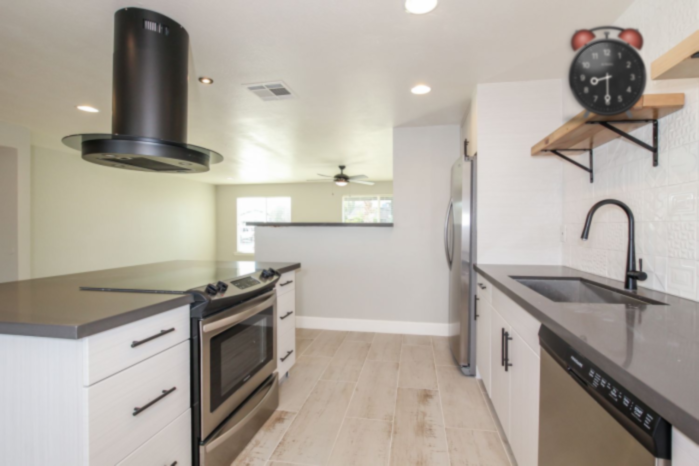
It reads 8,30
